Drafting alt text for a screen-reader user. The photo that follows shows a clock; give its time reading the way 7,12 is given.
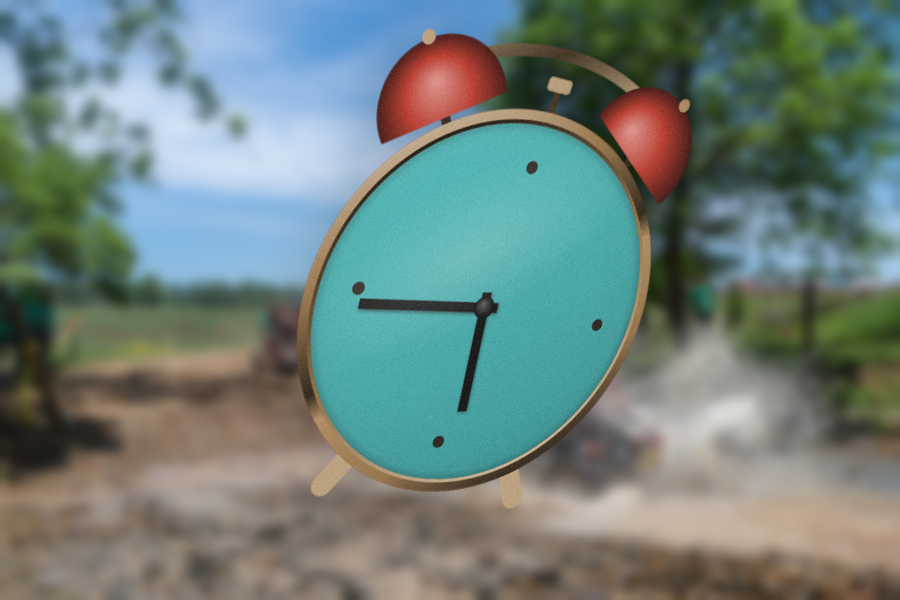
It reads 5,44
